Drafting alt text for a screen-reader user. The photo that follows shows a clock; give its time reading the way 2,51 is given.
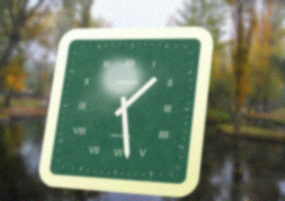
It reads 1,28
